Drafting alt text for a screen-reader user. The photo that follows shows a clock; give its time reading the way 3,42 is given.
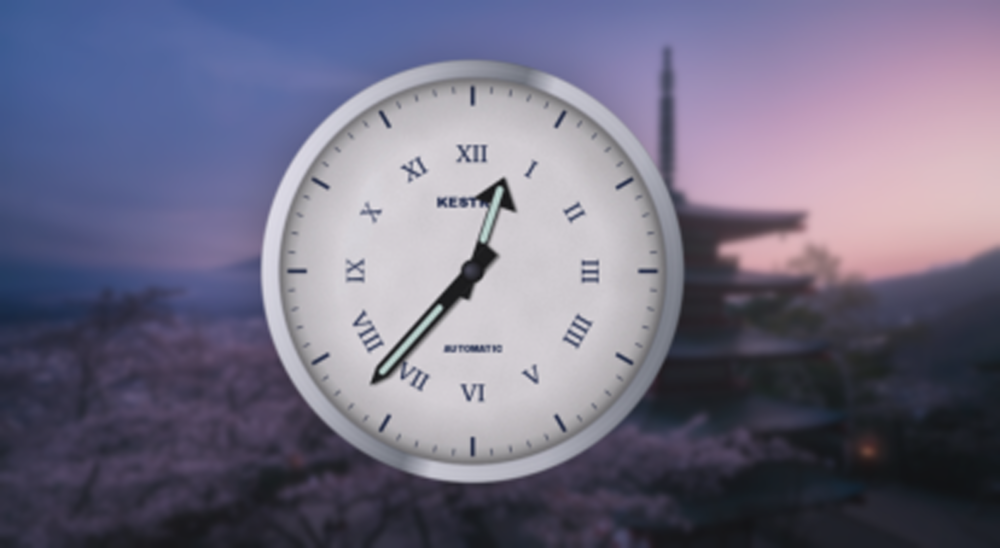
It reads 12,37
